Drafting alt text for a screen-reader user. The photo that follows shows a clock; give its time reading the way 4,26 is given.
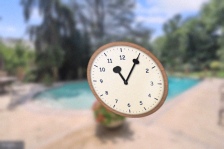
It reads 11,05
